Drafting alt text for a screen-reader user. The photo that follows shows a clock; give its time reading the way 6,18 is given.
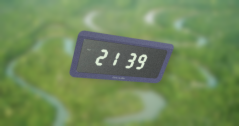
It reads 21,39
